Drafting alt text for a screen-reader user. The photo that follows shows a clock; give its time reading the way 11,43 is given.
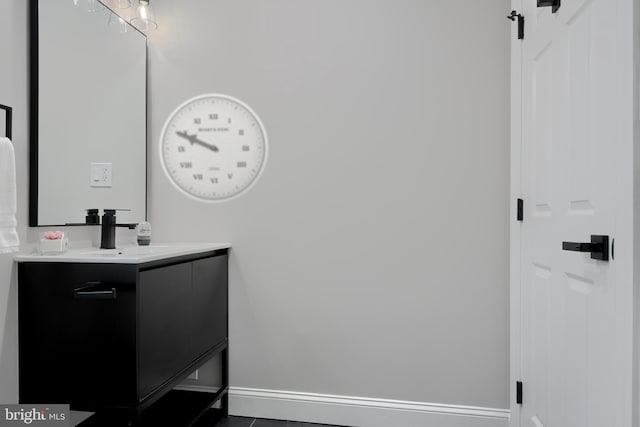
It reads 9,49
